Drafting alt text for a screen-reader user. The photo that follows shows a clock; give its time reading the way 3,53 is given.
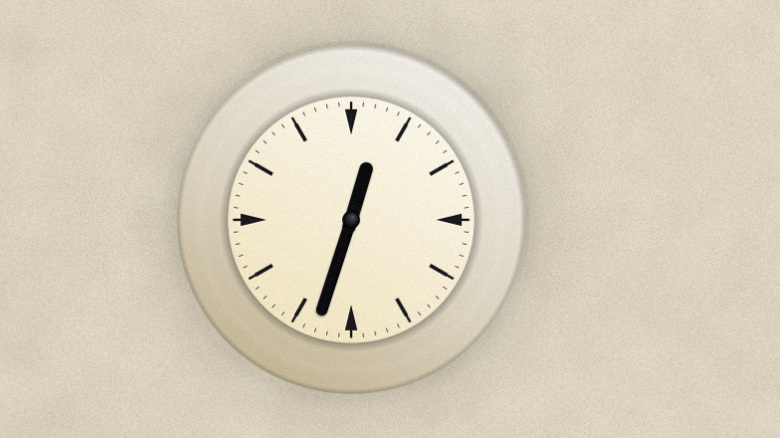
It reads 12,33
